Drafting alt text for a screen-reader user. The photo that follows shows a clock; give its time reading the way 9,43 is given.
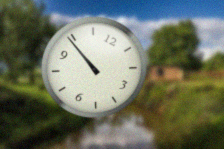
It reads 9,49
